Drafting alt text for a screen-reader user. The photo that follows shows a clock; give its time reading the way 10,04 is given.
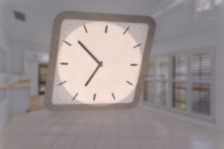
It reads 6,52
